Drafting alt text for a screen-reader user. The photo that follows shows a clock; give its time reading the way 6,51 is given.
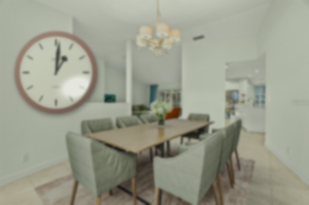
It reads 1,01
